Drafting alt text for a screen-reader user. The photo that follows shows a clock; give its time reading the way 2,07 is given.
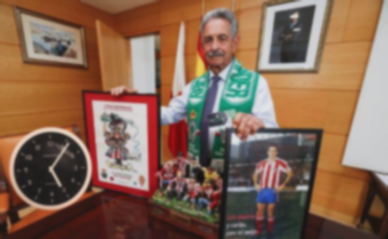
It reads 5,06
